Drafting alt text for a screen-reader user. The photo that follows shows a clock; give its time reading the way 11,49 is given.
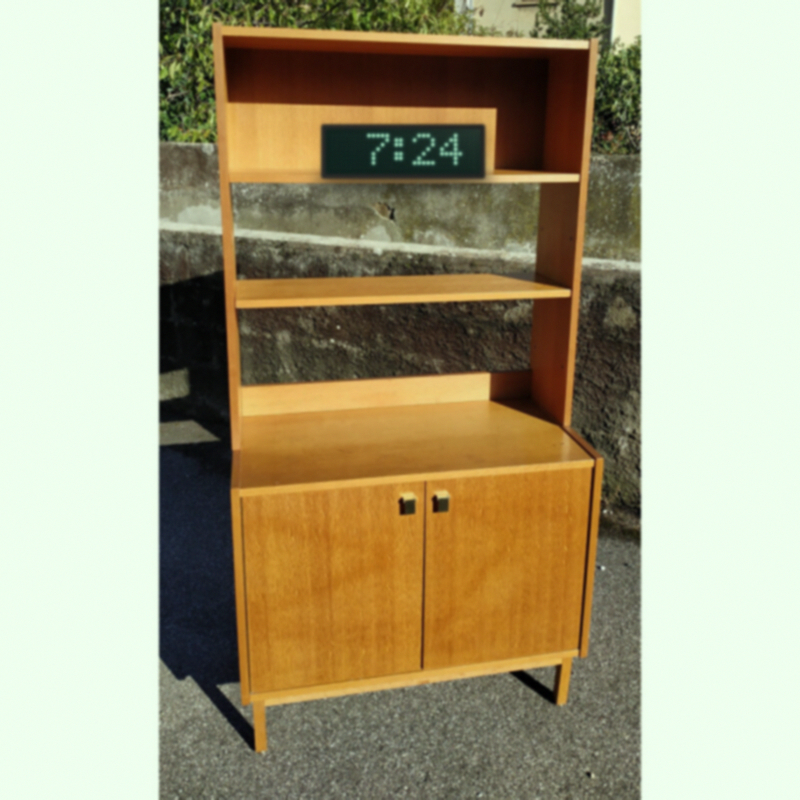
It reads 7,24
